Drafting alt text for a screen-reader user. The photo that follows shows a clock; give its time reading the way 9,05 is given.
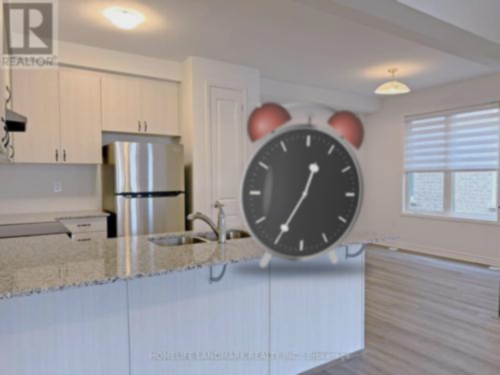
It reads 12,35
